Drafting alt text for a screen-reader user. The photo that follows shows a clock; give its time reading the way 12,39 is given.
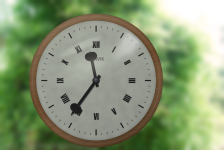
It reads 11,36
